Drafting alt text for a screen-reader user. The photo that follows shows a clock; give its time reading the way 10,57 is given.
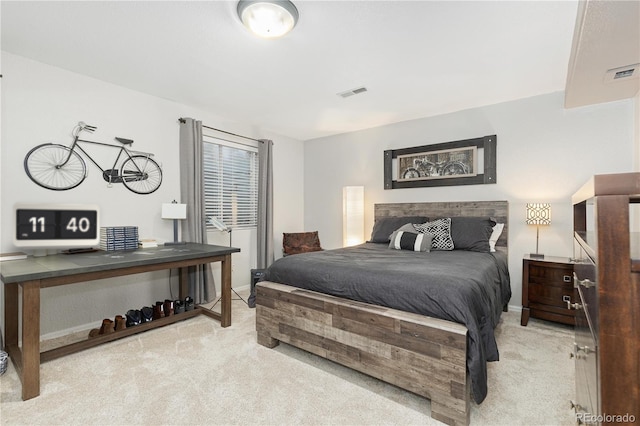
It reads 11,40
